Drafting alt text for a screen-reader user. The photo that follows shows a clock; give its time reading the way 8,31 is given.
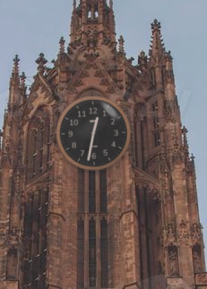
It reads 12,32
